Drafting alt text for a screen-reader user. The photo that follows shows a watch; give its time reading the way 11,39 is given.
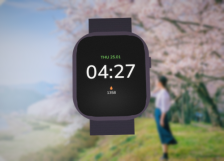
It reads 4,27
